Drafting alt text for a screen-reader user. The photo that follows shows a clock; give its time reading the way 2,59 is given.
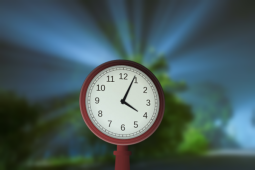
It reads 4,04
